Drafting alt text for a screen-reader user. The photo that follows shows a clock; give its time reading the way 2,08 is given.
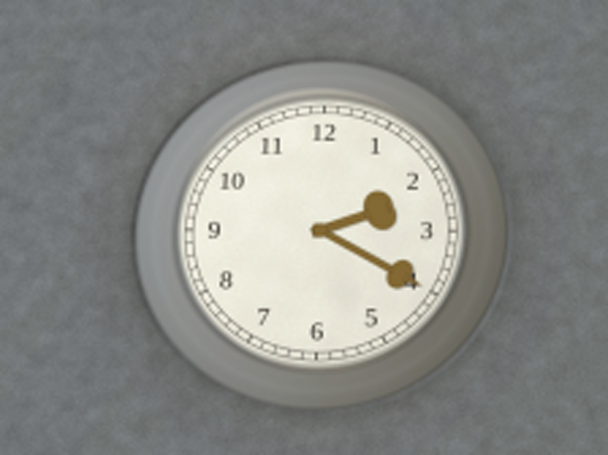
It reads 2,20
